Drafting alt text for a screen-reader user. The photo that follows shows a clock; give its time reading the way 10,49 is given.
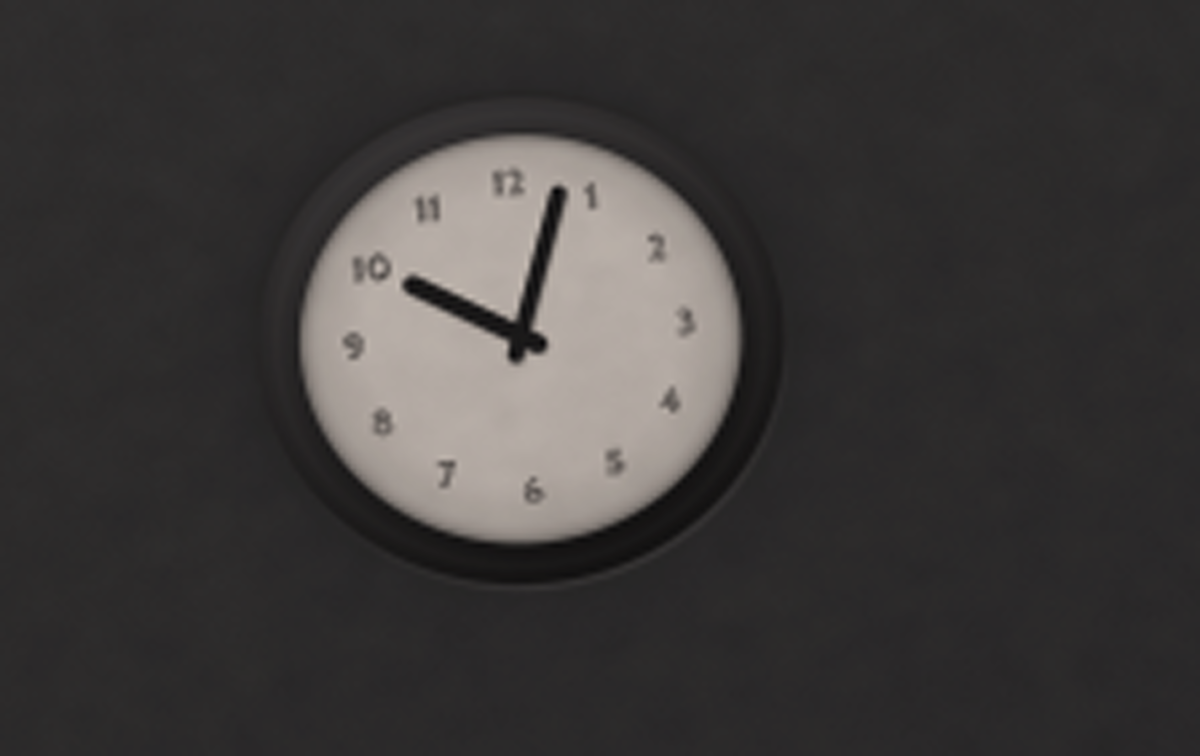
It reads 10,03
